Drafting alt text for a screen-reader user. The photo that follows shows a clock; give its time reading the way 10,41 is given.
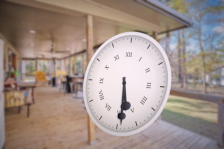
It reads 5,29
